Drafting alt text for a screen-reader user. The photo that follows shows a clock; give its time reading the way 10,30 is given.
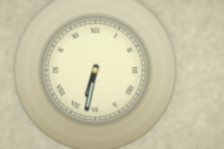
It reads 6,32
